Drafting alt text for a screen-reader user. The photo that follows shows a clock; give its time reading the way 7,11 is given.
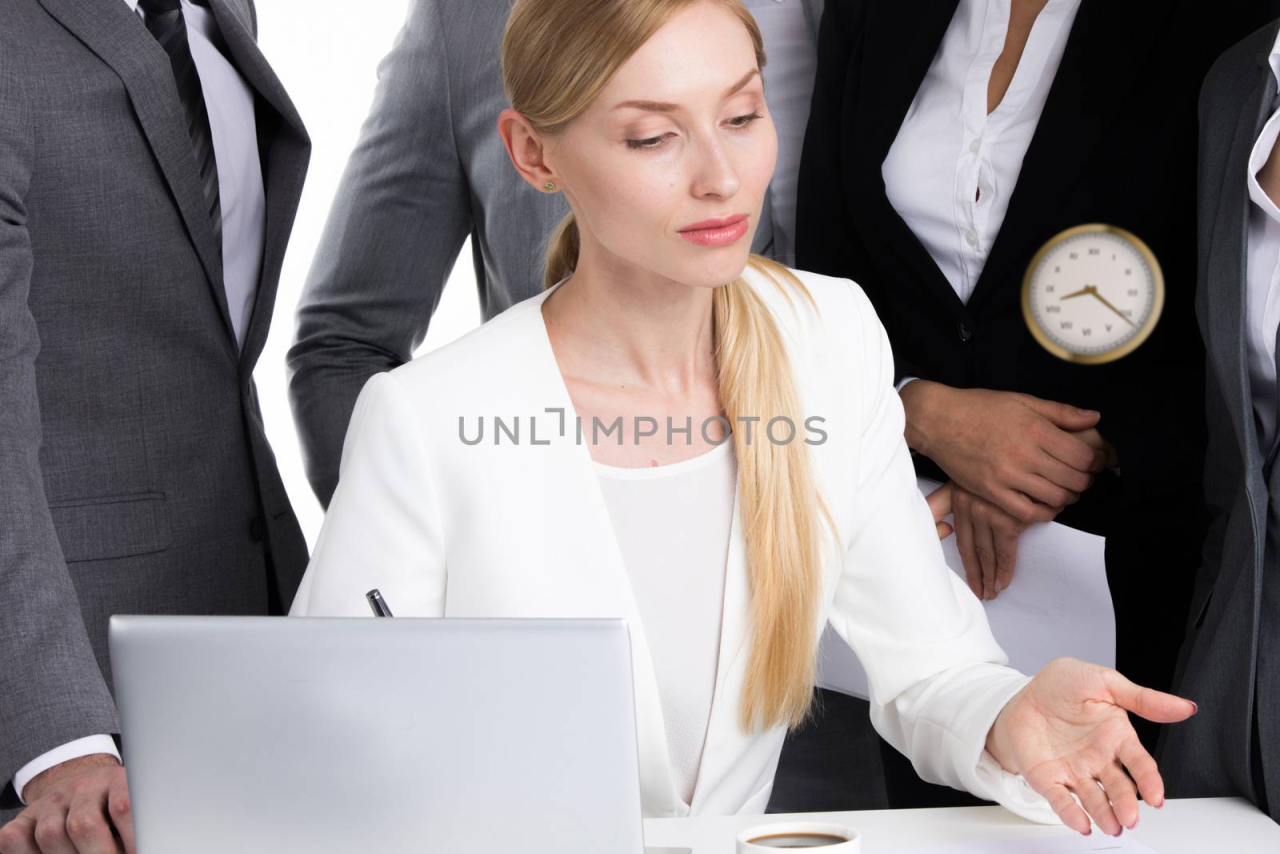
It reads 8,21
